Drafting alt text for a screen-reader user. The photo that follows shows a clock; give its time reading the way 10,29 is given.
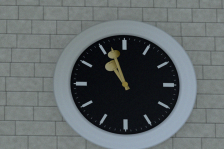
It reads 10,57
